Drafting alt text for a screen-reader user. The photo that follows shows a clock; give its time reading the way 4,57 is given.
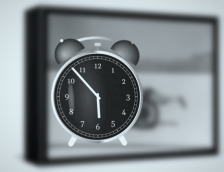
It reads 5,53
